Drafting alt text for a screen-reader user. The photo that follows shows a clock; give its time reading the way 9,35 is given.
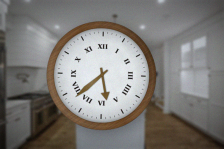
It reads 5,38
